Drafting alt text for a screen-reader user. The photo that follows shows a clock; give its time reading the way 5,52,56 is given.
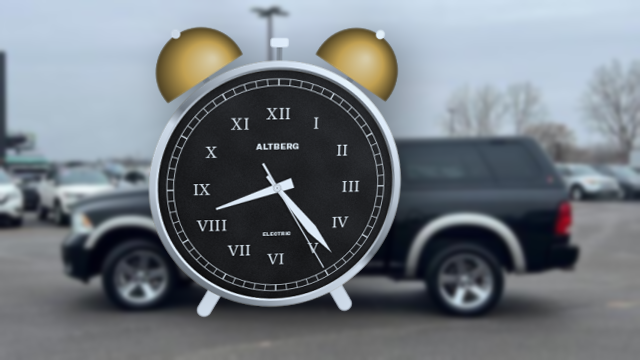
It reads 8,23,25
